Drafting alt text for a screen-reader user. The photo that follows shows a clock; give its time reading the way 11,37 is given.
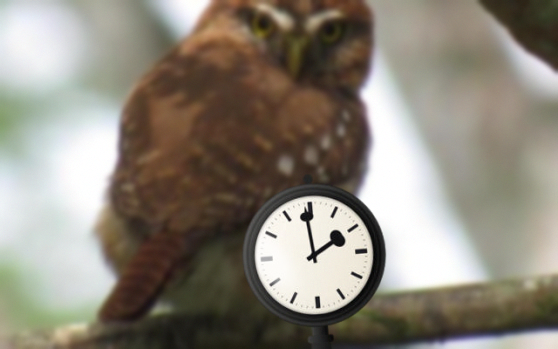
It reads 1,59
